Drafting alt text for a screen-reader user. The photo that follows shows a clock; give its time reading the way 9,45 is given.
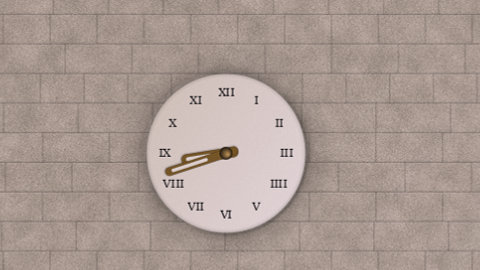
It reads 8,42
